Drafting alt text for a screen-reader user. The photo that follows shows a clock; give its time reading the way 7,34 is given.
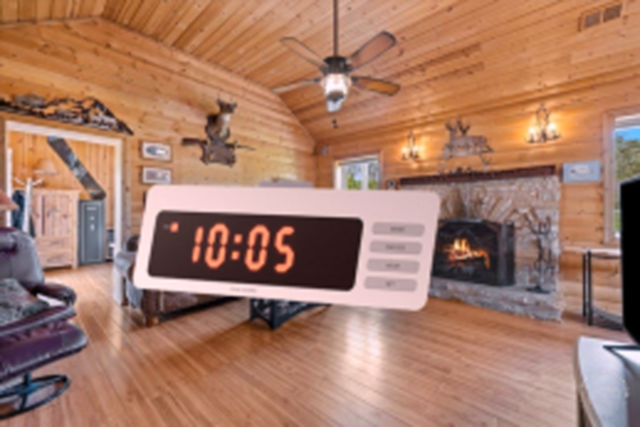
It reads 10,05
